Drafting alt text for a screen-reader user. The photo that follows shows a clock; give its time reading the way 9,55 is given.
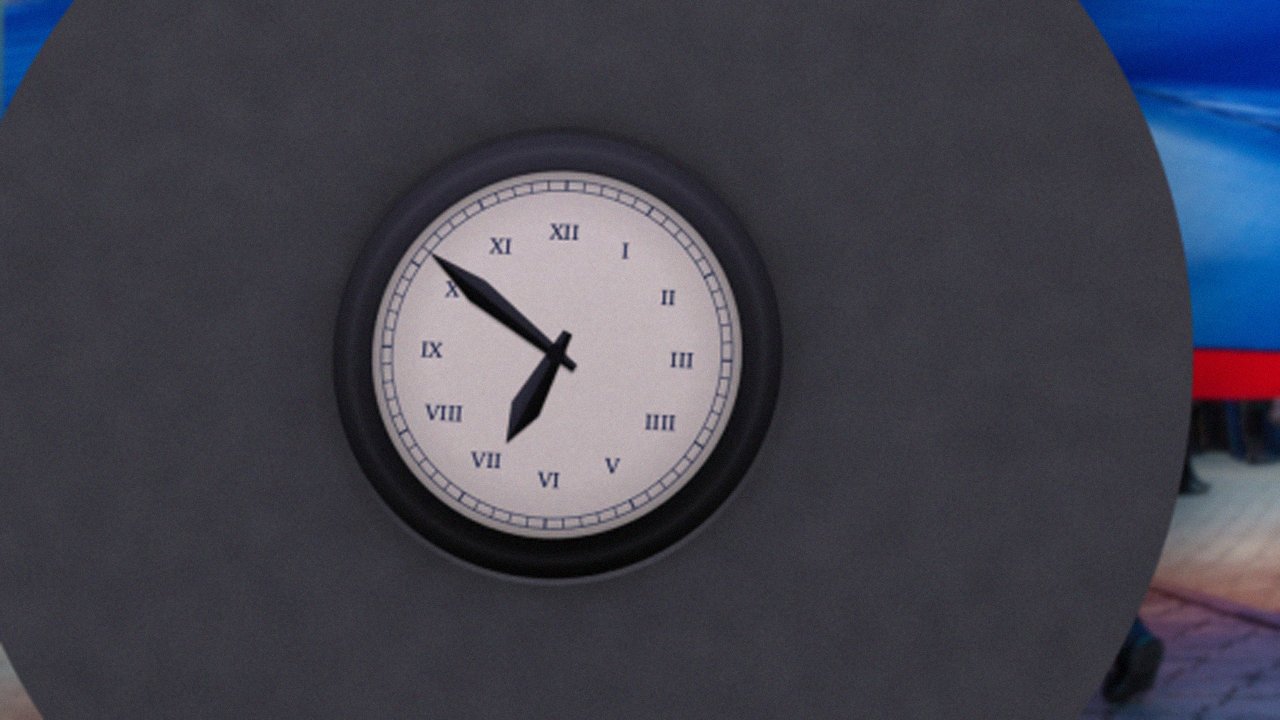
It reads 6,51
